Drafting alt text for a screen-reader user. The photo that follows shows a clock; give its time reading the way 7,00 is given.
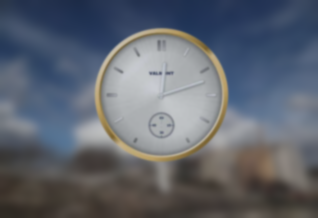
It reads 12,12
